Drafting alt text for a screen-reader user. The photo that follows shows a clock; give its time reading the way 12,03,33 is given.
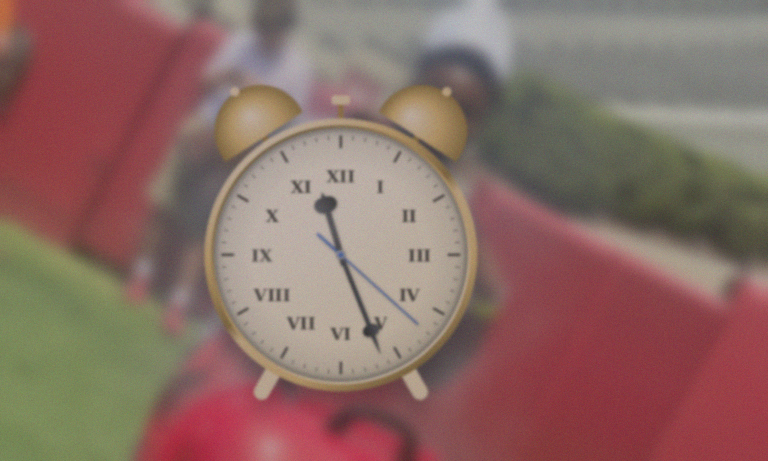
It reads 11,26,22
